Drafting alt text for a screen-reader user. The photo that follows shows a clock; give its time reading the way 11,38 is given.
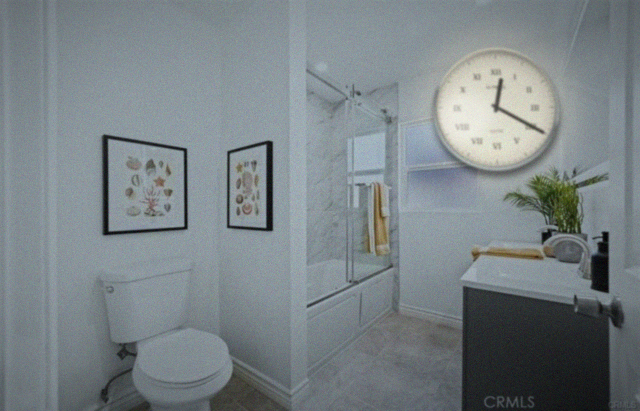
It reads 12,20
